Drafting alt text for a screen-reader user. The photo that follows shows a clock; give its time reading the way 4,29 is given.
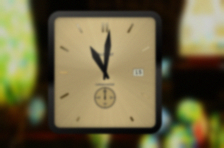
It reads 11,01
